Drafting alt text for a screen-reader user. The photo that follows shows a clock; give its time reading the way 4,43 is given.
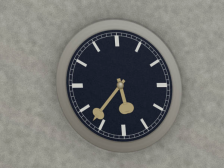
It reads 5,37
